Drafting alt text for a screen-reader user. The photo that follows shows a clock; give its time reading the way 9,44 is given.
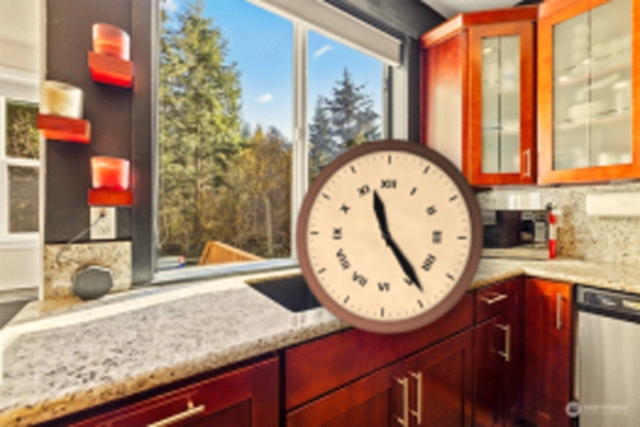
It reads 11,24
